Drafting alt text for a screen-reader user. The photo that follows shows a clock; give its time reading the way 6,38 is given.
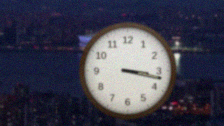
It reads 3,17
